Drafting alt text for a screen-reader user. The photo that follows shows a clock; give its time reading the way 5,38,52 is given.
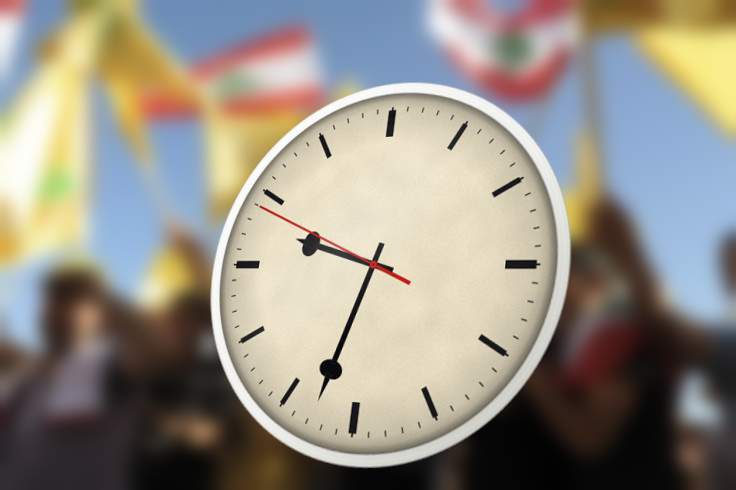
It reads 9,32,49
